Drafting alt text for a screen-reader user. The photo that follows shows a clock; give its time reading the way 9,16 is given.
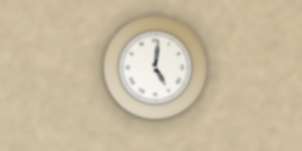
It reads 5,01
